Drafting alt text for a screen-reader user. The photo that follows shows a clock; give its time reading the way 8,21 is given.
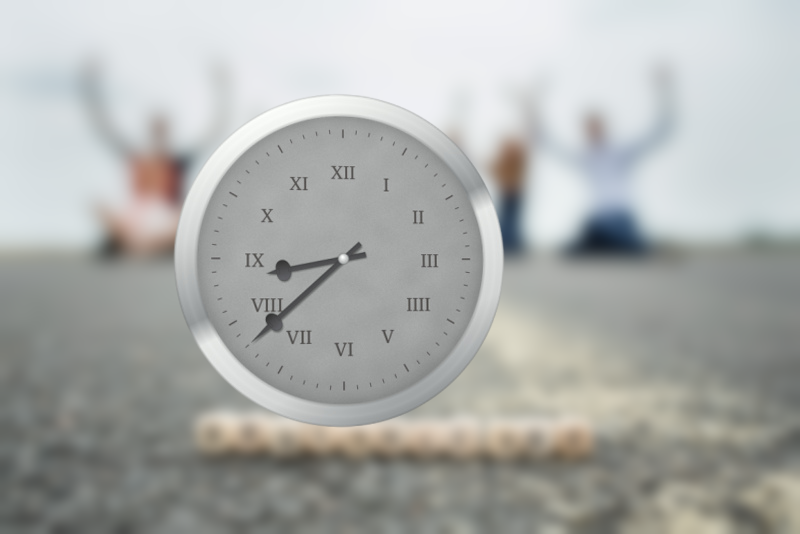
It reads 8,38
